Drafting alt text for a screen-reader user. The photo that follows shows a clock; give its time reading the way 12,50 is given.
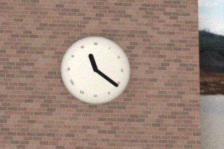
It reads 11,21
